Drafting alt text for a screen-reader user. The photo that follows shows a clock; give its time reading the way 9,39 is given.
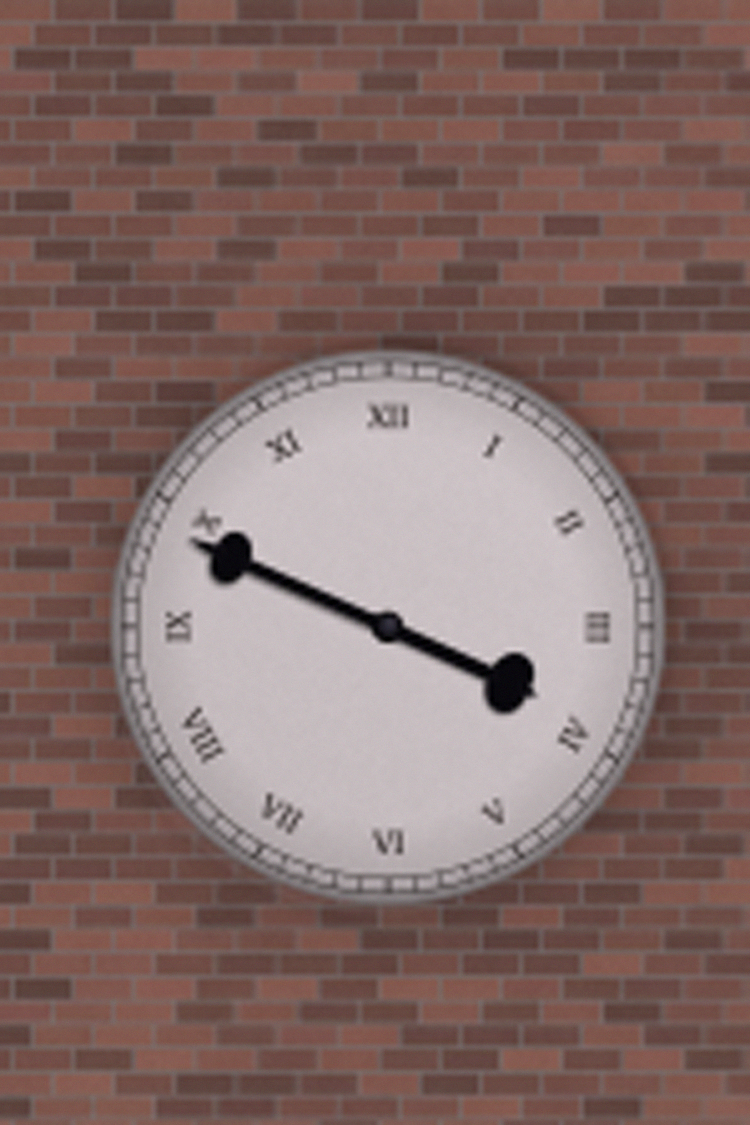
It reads 3,49
